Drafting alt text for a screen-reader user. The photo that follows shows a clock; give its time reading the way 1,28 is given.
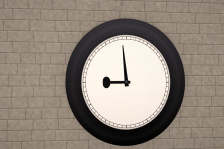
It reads 8,59
